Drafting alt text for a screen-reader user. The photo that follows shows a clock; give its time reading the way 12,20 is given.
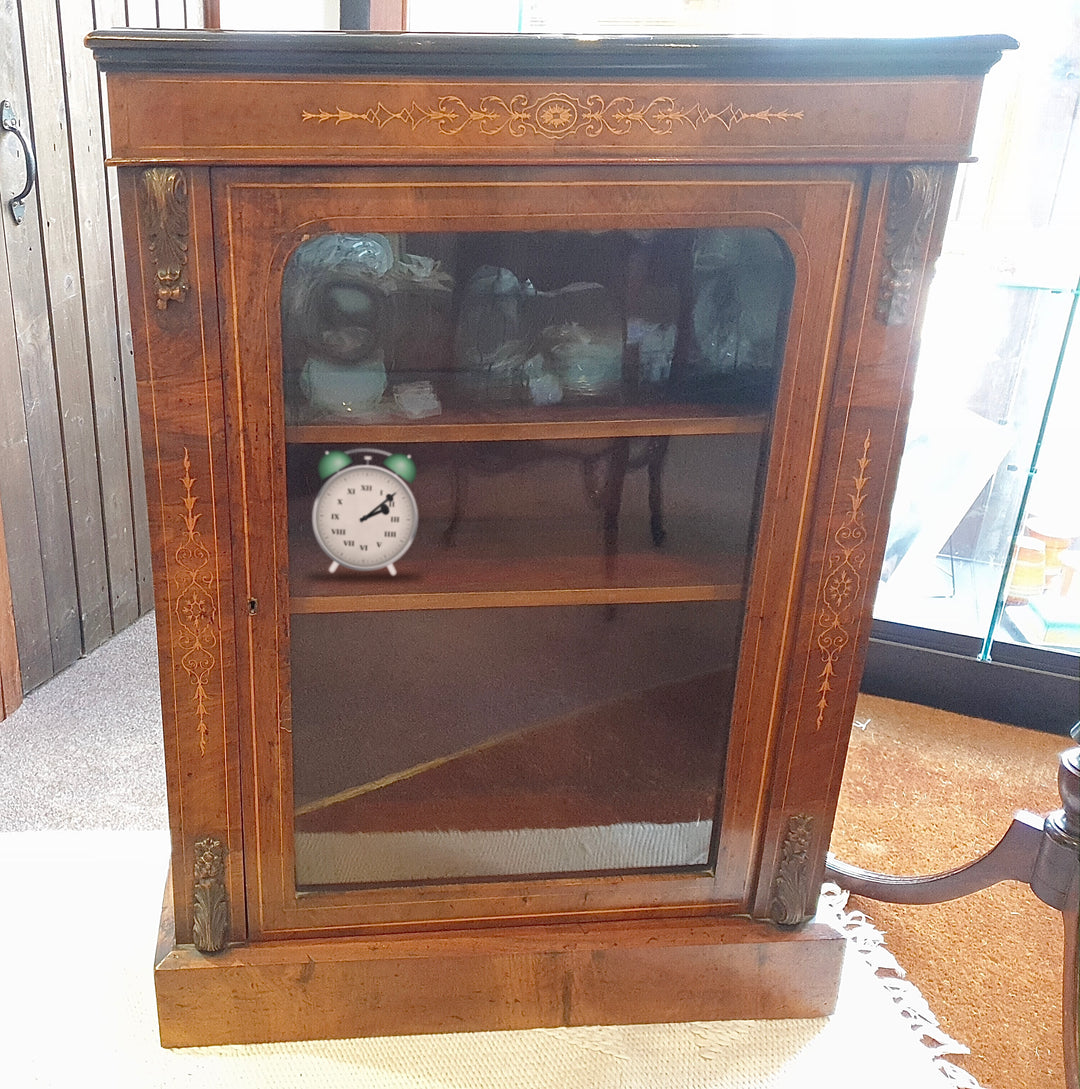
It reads 2,08
